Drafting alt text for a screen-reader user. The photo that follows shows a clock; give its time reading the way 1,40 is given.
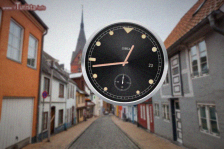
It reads 12,43
